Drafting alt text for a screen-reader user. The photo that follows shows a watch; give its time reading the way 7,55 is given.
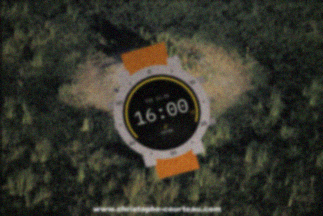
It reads 16,00
